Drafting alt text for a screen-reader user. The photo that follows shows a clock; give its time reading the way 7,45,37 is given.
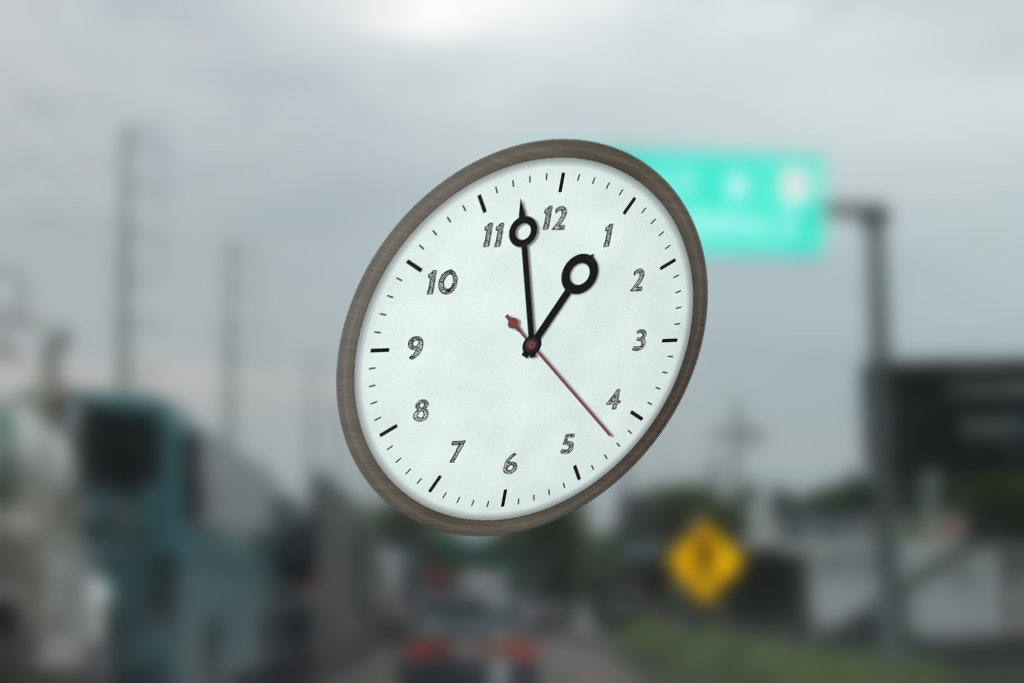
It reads 12,57,22
